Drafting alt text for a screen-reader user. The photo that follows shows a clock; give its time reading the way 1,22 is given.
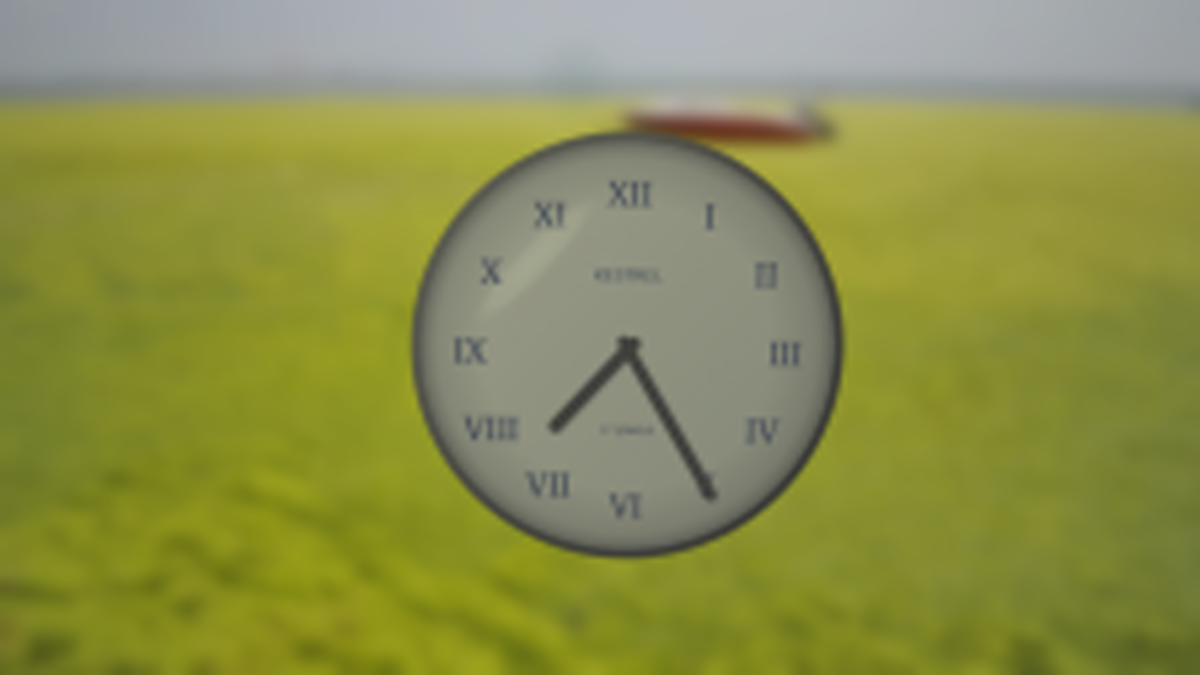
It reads 7,25
